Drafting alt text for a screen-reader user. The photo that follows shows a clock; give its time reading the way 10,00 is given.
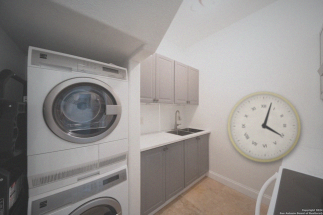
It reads 4,03
